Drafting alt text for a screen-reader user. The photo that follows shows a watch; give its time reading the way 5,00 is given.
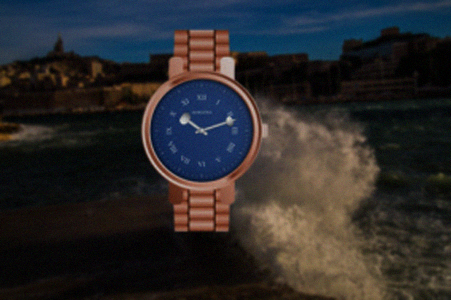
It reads 10,12
